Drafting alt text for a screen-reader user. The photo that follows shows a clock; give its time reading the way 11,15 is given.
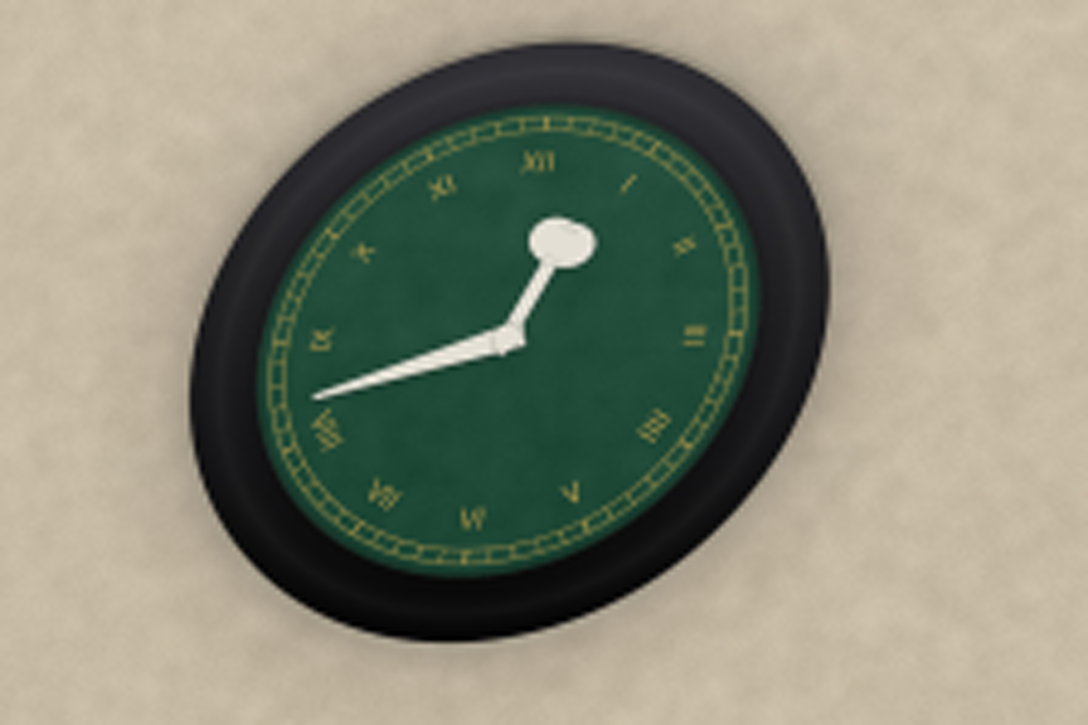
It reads 12,42
